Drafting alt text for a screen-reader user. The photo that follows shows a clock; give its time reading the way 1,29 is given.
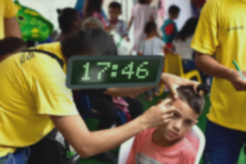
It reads 17,46
